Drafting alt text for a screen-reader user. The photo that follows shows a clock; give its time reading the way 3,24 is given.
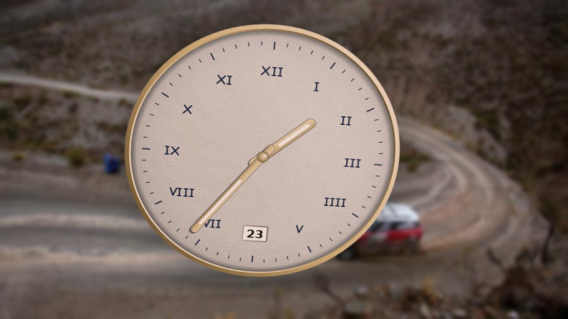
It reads 1,36
